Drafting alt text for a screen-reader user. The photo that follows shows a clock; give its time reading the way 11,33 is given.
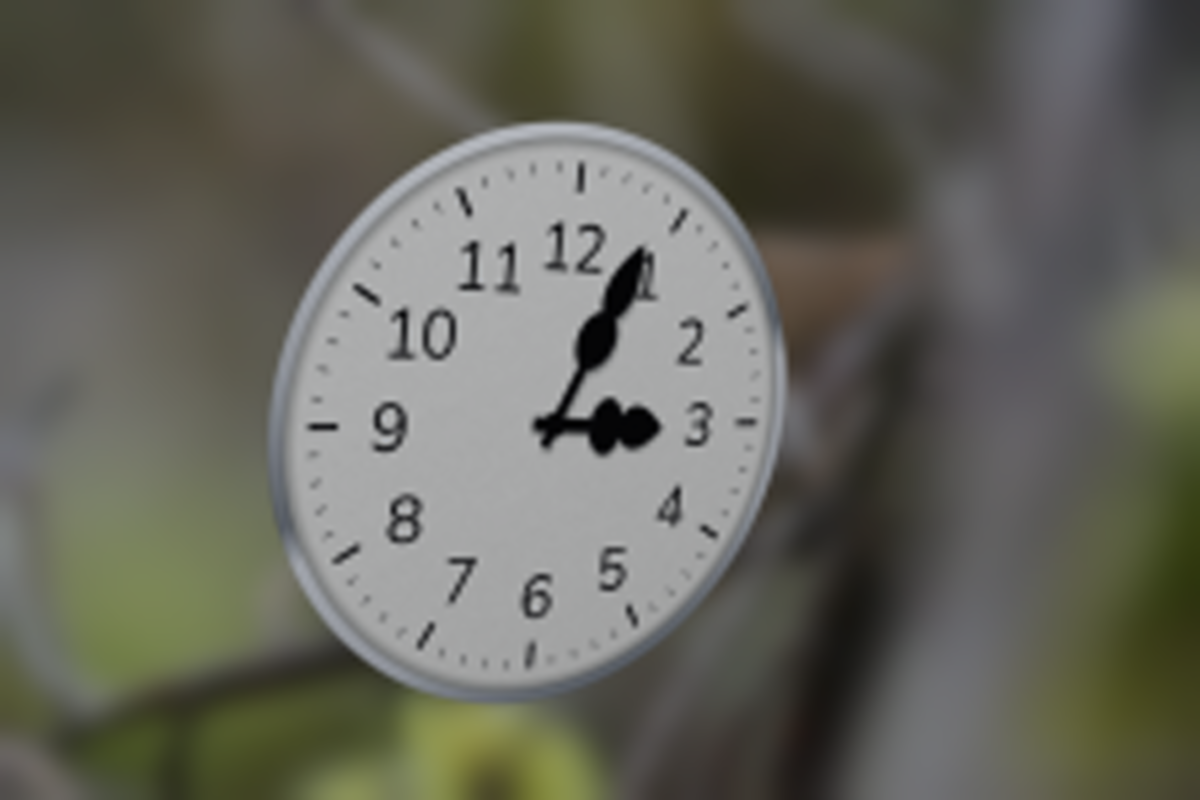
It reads 3,04
